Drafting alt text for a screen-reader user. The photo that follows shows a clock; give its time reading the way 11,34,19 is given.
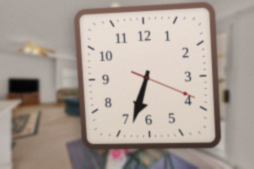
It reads 6,33,19
